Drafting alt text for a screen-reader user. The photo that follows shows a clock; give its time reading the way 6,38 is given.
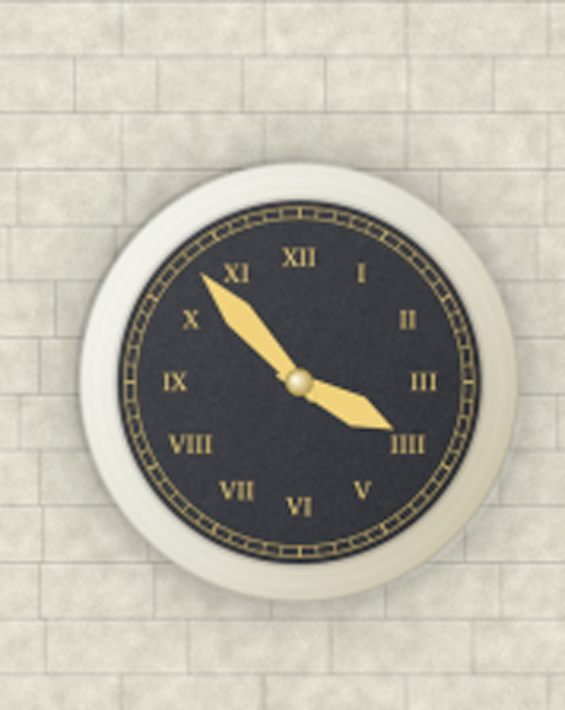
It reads 3,53
